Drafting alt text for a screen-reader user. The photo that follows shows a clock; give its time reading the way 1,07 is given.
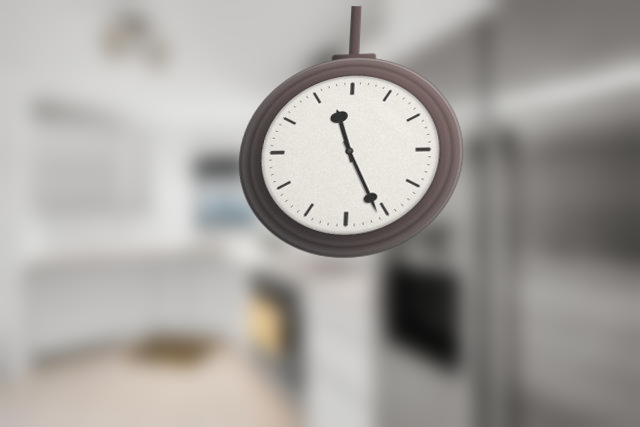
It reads 11,26
